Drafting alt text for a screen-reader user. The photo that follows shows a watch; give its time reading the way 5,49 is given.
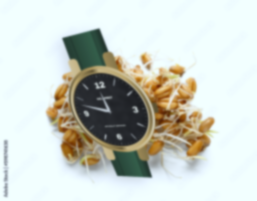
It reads 11,48
